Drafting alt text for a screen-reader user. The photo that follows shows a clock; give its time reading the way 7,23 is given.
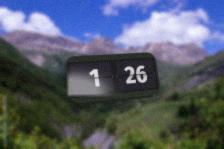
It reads 1,26
